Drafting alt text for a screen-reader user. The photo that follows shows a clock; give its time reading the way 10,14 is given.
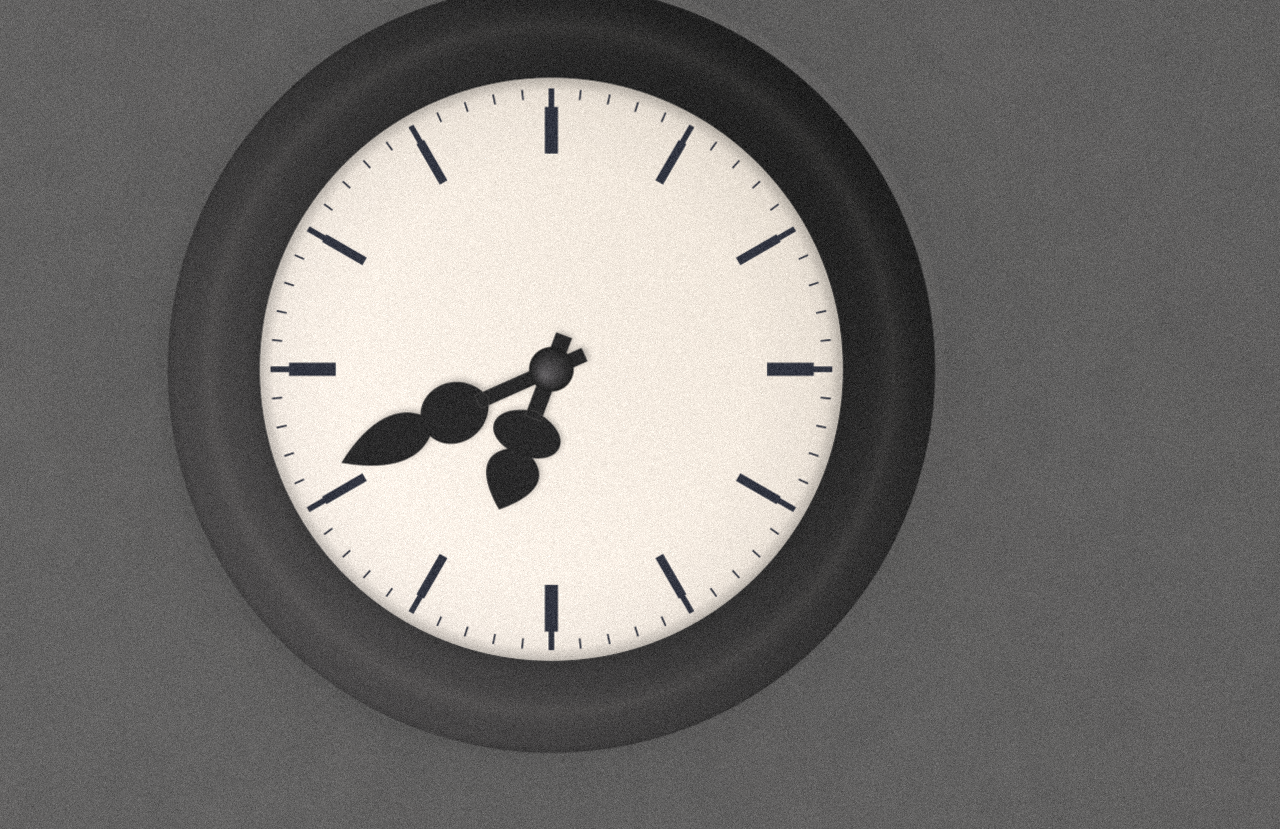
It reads 6,41
